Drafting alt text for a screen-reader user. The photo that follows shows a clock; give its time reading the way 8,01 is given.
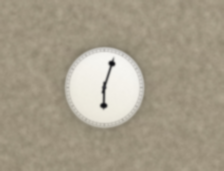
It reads 6,03
